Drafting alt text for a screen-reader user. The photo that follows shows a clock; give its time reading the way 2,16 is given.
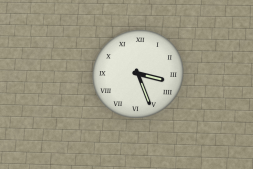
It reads 3,26
